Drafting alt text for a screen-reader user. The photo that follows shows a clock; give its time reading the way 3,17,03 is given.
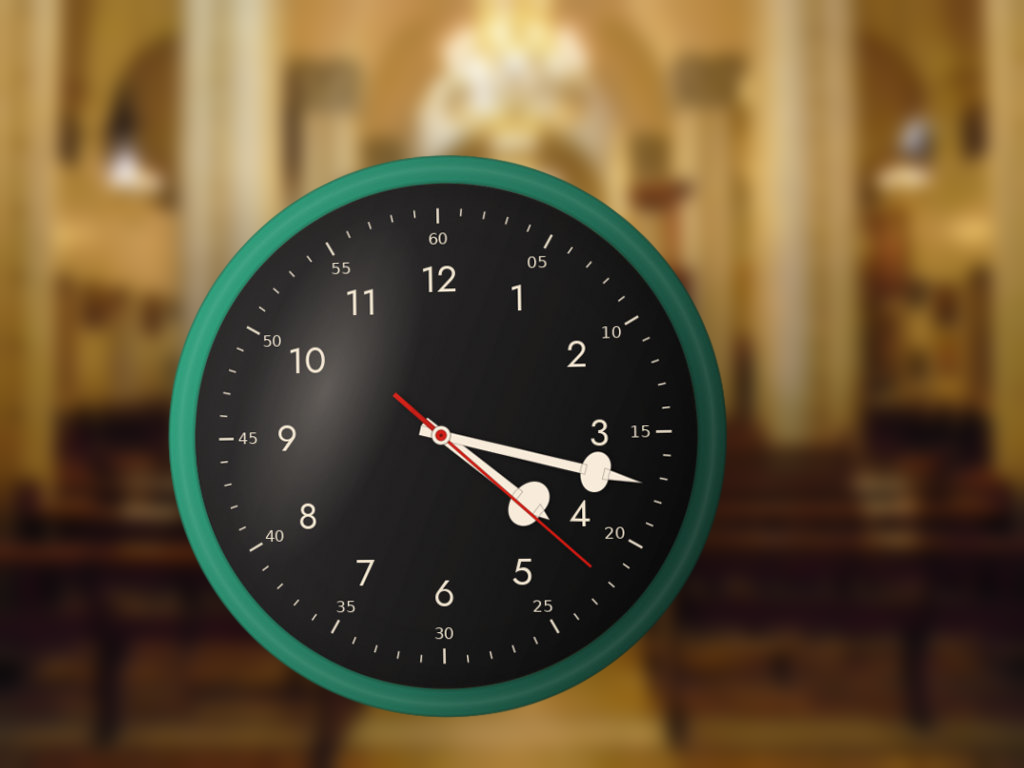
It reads 4,17,22
